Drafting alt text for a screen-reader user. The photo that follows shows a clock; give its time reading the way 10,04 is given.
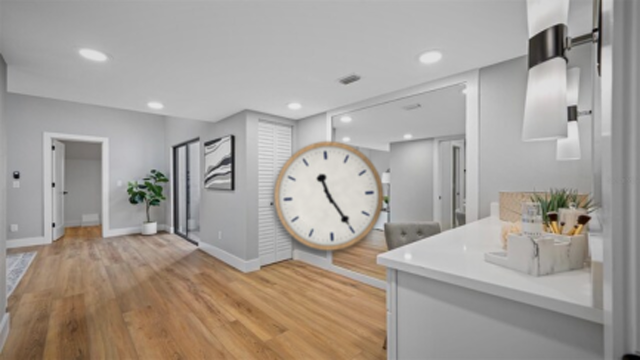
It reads 11,25
